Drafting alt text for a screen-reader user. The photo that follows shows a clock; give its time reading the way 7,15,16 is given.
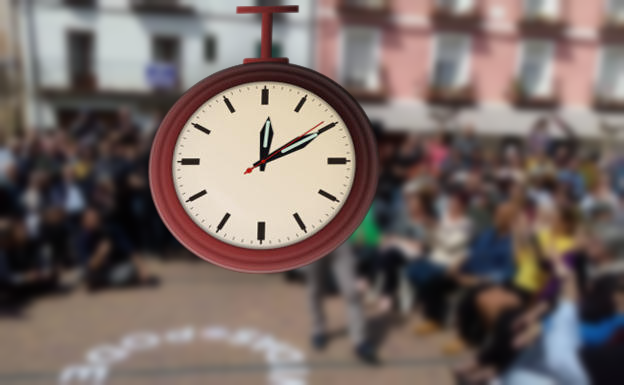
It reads 12,10,09
